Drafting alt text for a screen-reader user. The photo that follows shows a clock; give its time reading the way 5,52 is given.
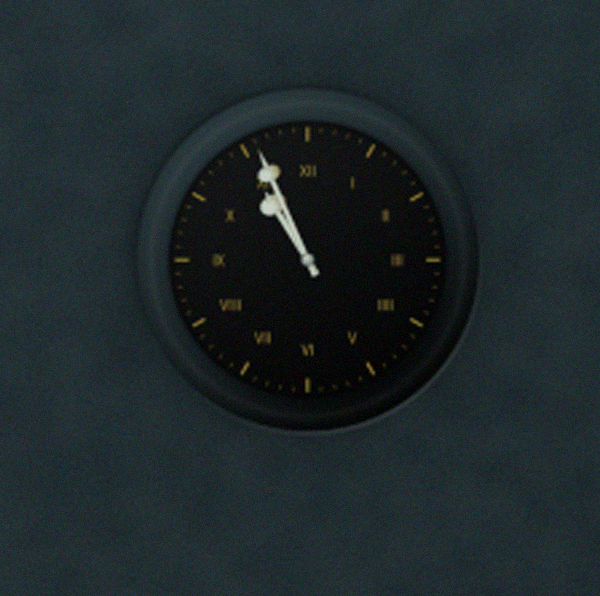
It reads 10,56
